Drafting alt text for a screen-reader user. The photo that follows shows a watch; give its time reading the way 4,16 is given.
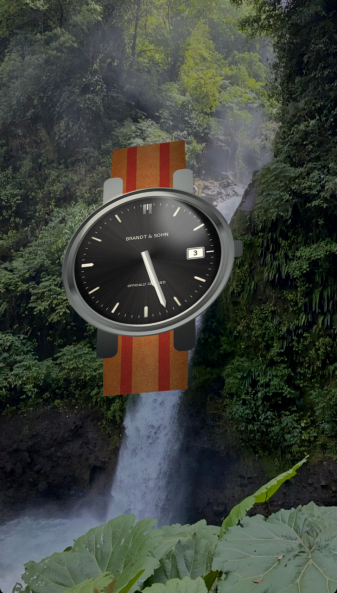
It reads 5,27
